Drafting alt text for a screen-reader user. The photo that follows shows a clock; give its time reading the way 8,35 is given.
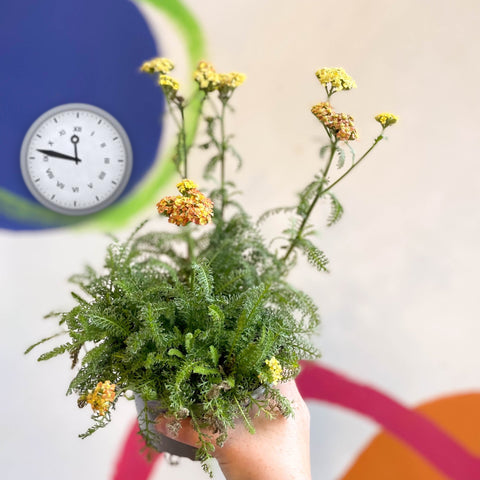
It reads 11,47
